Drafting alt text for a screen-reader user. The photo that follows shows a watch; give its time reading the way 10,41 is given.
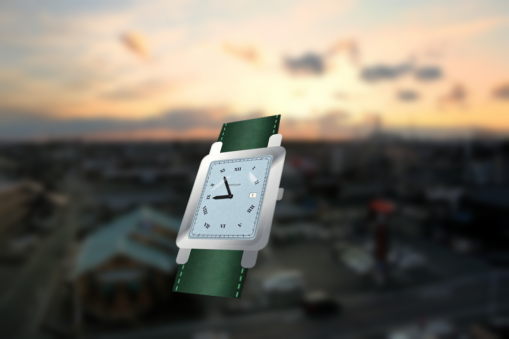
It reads 8,55
